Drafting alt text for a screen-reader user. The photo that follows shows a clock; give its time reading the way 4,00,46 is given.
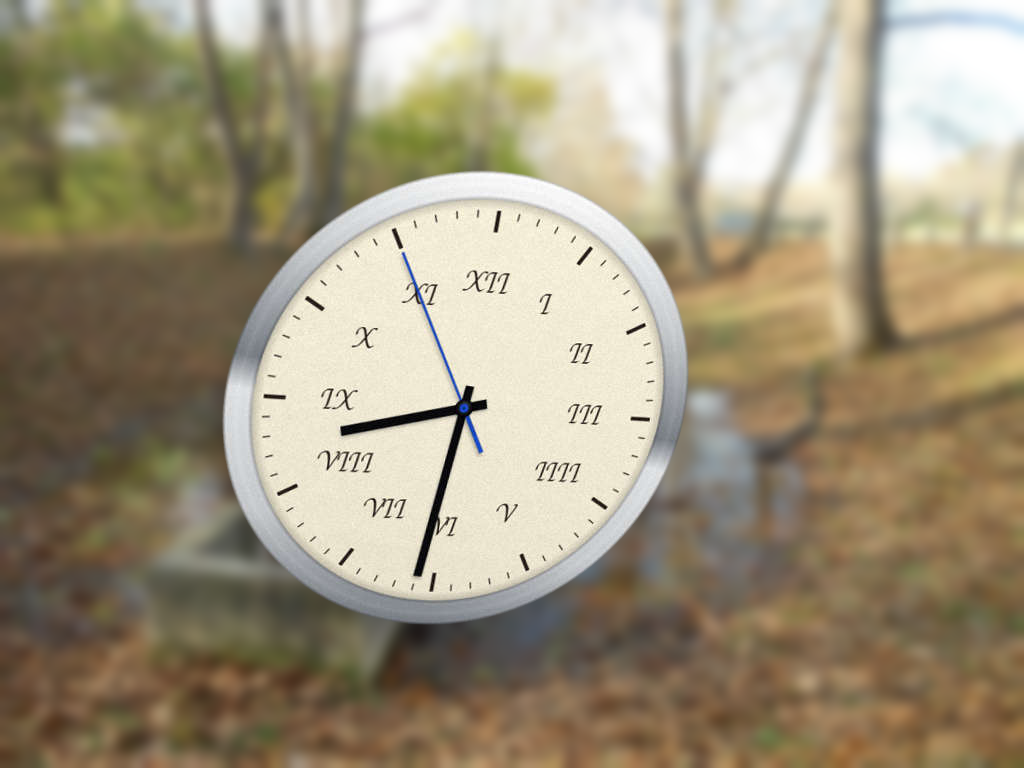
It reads 8,30,55
